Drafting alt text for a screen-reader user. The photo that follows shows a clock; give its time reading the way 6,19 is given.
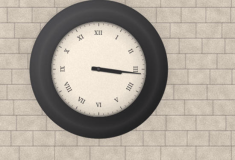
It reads 3,16
